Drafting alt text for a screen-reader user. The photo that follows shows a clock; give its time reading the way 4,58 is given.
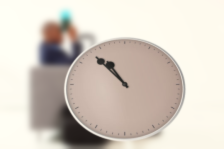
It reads 10,53
